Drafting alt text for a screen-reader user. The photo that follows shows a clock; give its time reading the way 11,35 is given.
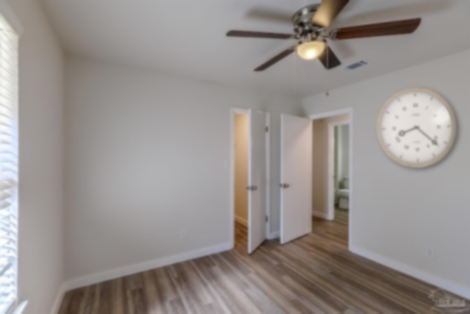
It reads 8,22
